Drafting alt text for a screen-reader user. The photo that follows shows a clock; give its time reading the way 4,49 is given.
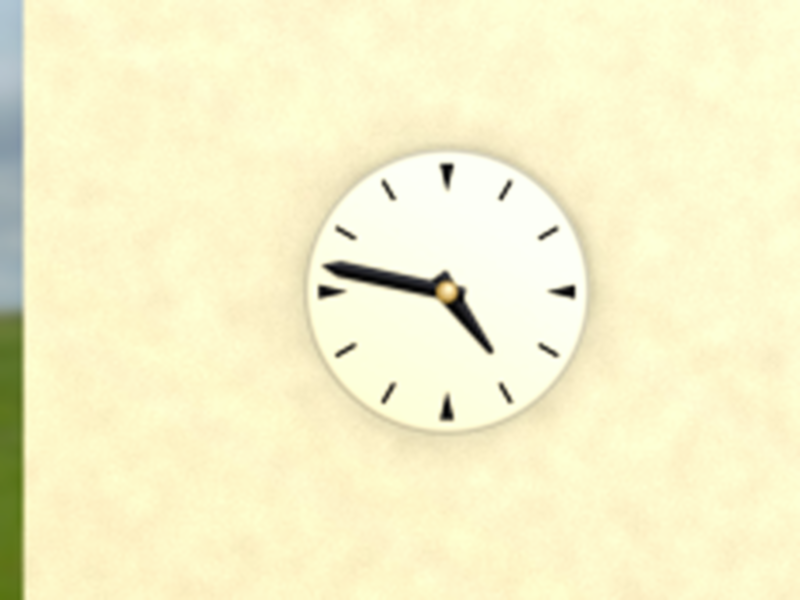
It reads 4,47
